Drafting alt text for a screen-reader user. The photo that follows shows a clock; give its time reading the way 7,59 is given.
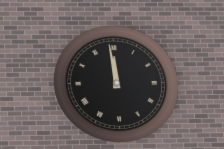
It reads 11,59
